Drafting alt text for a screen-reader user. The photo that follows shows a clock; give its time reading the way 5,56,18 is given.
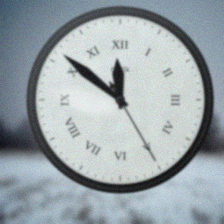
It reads 11,51,25
